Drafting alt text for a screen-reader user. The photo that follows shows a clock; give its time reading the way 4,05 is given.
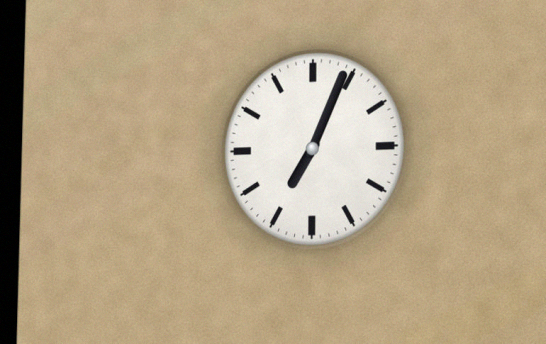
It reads 7,04
